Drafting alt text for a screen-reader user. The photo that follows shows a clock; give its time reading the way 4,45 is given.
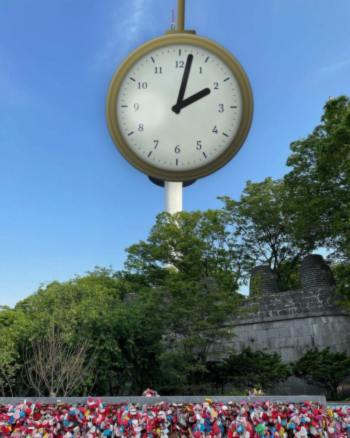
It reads 2,02
